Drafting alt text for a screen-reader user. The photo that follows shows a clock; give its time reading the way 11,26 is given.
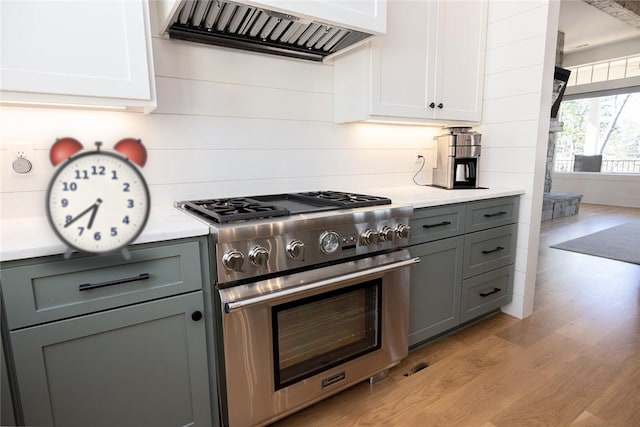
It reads 6,39
